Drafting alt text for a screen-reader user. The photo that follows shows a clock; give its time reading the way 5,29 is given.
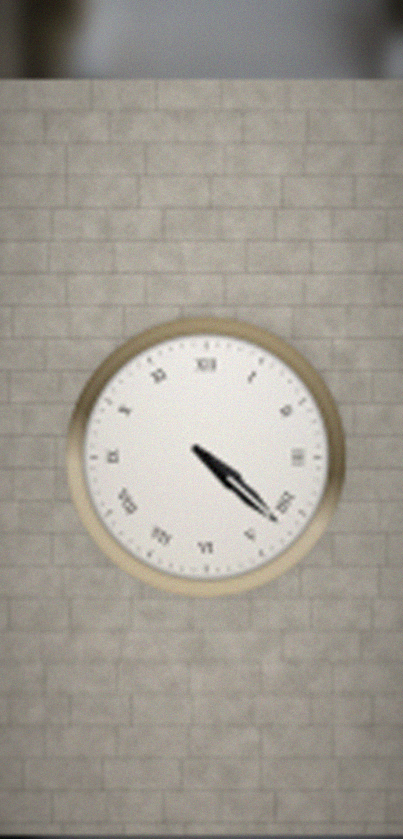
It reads 4,22
